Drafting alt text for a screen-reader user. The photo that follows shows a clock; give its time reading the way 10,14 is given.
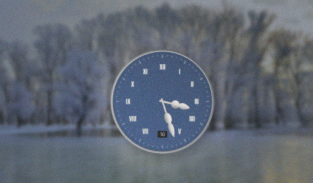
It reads 3,27
